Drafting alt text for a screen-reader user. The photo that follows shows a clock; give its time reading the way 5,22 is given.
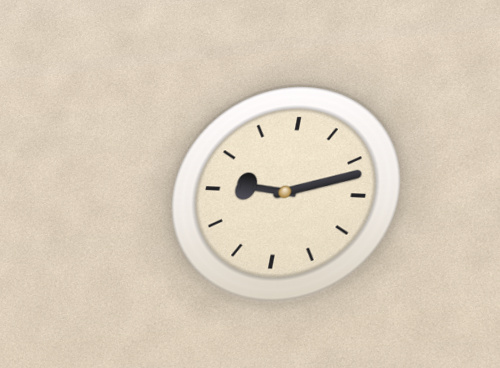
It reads 9,12
